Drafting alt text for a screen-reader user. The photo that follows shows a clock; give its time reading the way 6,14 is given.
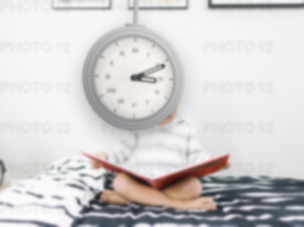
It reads 3,11
